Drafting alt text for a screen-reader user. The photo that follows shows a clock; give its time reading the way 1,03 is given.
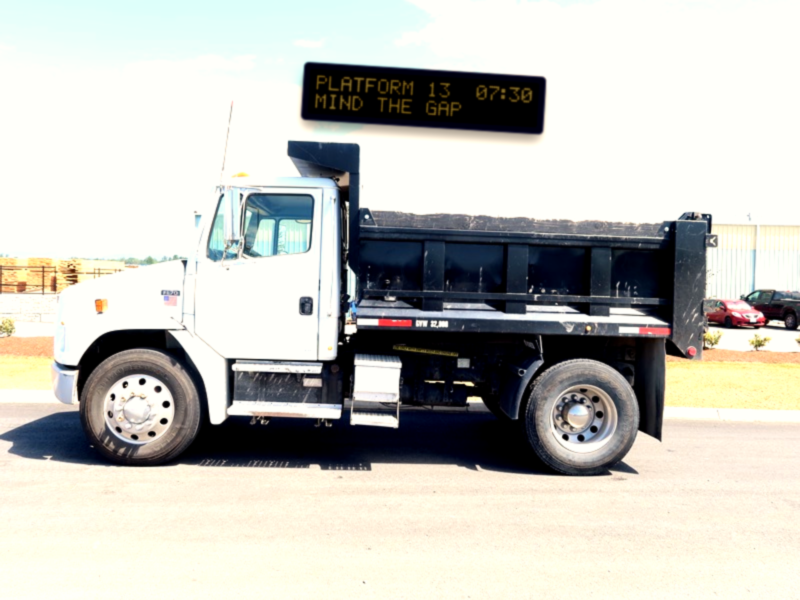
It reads 7,30
